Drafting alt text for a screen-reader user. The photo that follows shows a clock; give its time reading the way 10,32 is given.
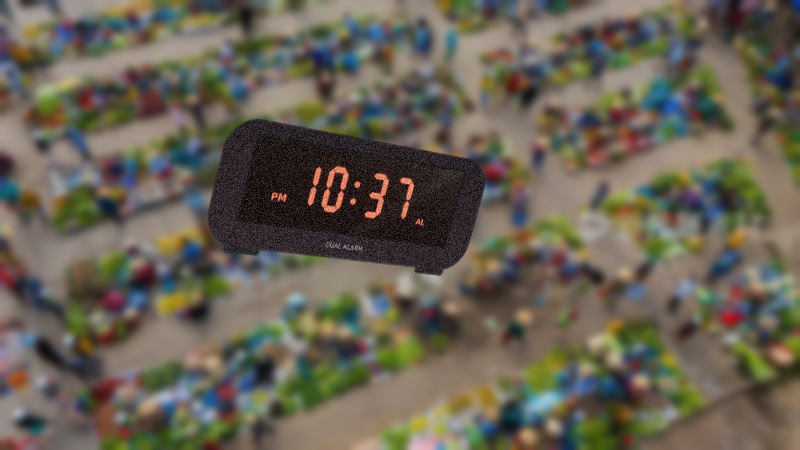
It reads 10,37
